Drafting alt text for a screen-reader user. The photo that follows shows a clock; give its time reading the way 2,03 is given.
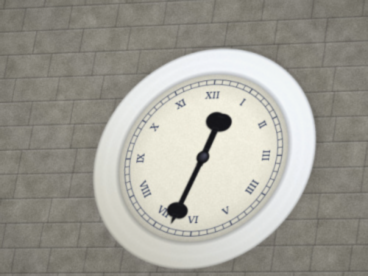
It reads 12,33
